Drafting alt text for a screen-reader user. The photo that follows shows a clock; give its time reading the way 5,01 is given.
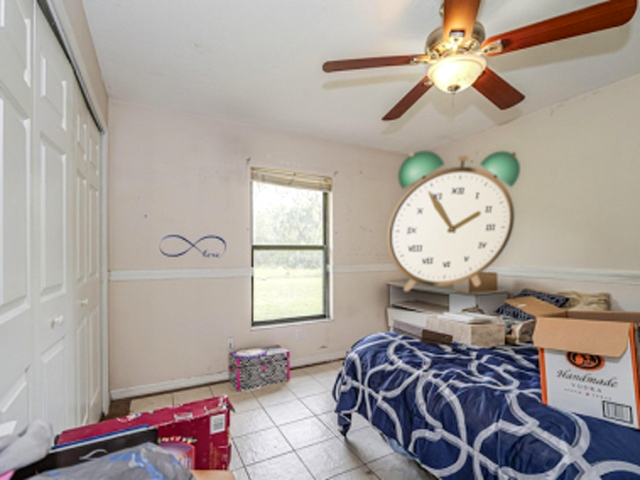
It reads 1,54
